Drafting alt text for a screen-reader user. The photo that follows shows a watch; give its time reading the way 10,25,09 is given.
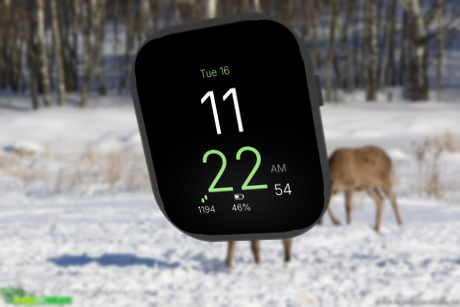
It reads 11,22,54
